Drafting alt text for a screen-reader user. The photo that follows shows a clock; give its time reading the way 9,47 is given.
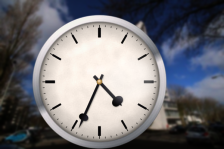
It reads 4,34
